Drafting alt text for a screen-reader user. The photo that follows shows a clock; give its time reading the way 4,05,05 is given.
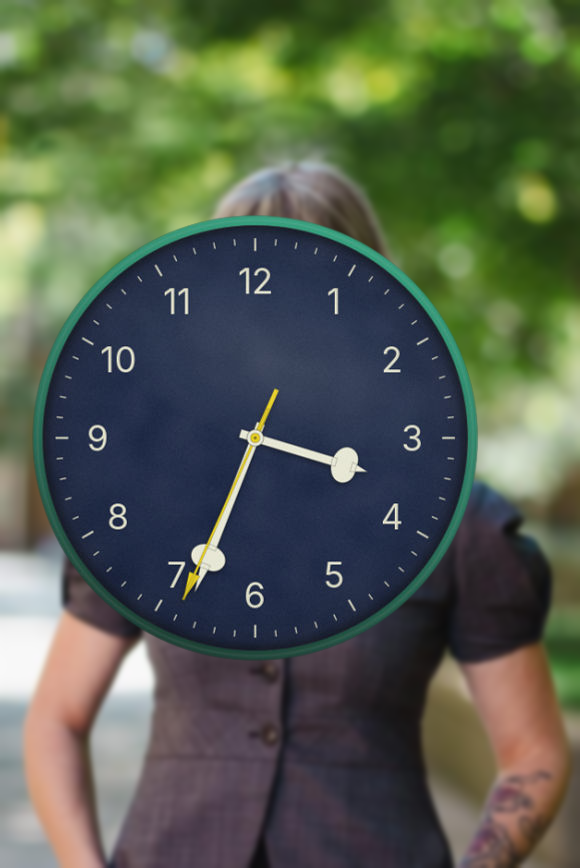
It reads 3,33,34
